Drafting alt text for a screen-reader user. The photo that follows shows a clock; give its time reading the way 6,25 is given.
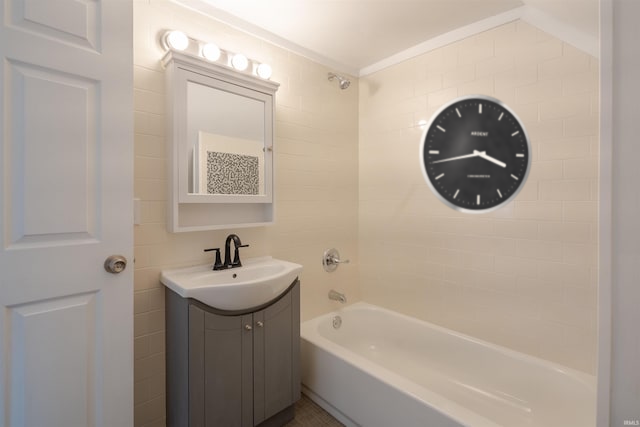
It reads 3,43
